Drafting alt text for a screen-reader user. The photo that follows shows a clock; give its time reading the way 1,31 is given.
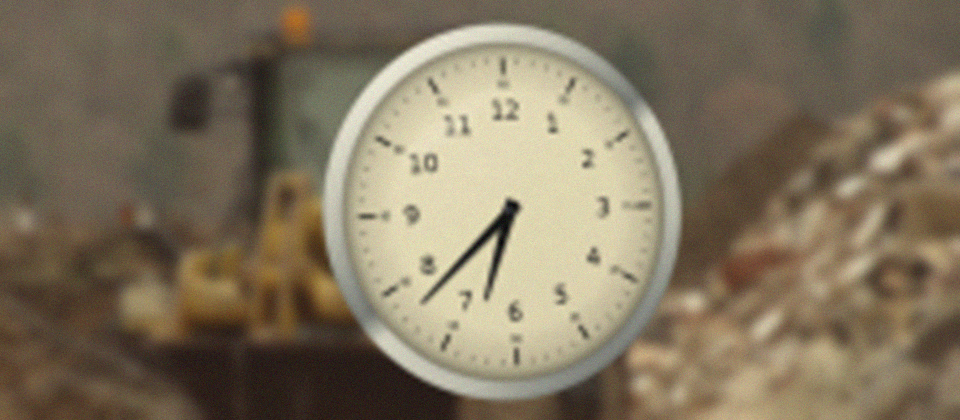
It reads 6,38
